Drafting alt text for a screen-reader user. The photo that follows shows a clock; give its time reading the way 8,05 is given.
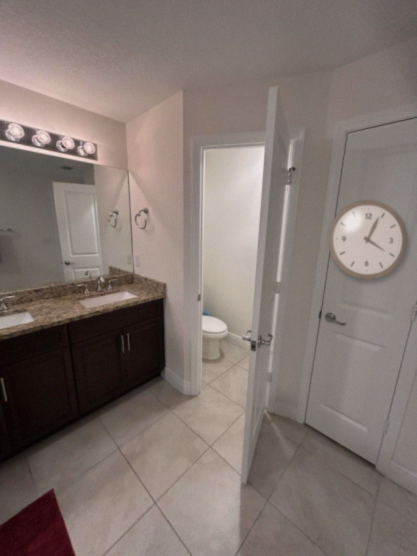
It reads 4,04
